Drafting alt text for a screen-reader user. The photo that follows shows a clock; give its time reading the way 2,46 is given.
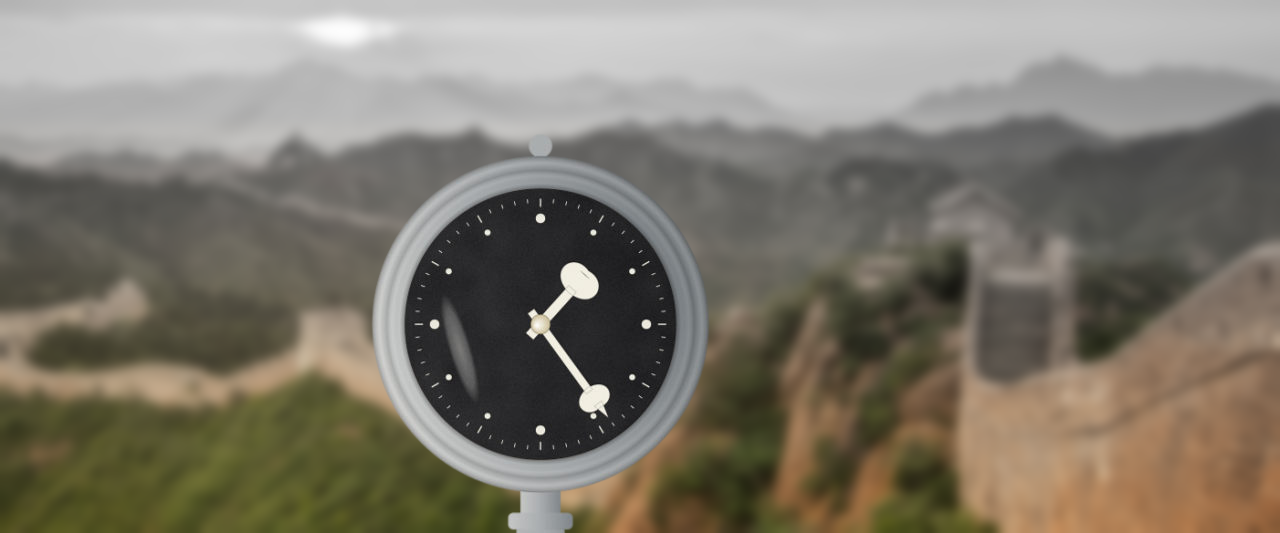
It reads 1,24
